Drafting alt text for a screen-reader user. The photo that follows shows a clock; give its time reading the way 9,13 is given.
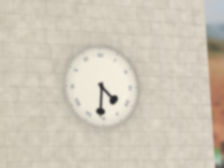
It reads 4,31
